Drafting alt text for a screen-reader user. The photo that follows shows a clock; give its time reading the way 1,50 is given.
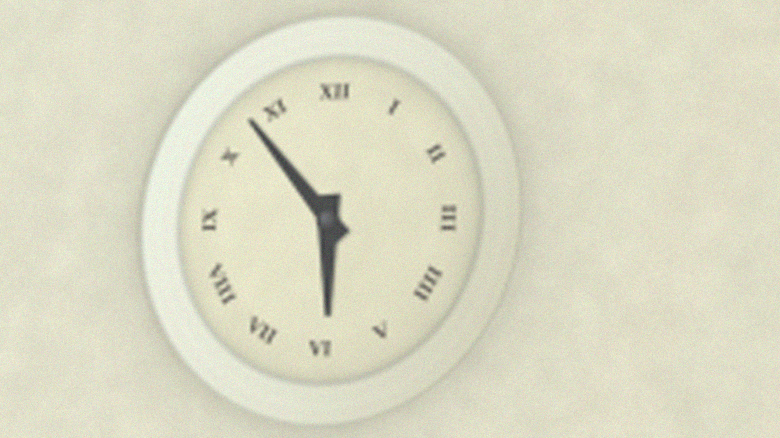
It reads 5,53
